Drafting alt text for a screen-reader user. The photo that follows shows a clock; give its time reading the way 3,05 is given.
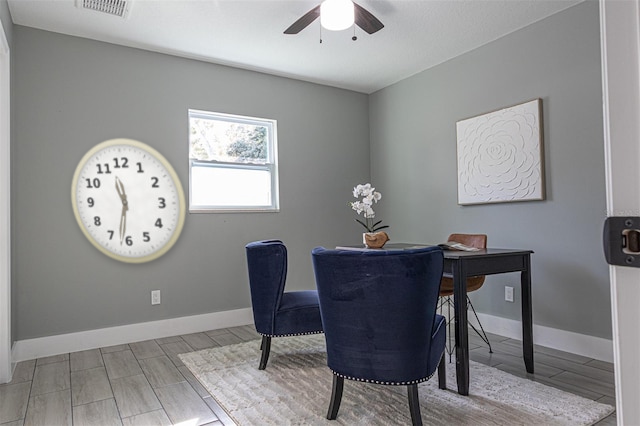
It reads 11,32
